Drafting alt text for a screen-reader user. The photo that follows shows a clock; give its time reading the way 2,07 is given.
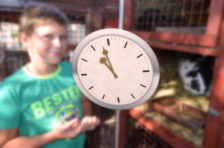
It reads 10,58
